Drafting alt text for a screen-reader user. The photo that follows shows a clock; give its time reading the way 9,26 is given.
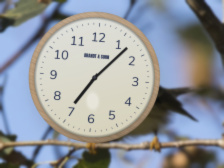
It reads 7,07
